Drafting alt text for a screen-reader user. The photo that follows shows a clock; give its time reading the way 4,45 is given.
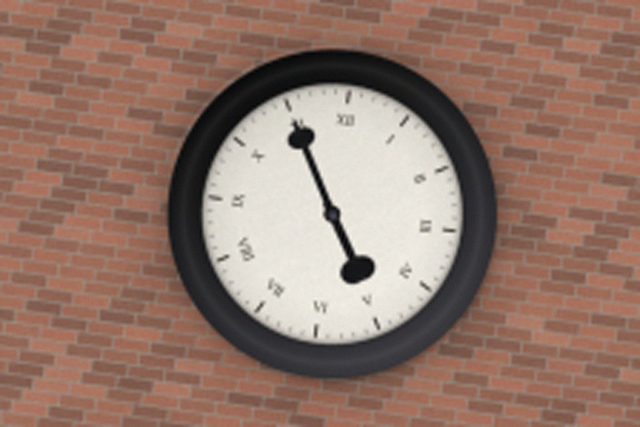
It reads 4,55
